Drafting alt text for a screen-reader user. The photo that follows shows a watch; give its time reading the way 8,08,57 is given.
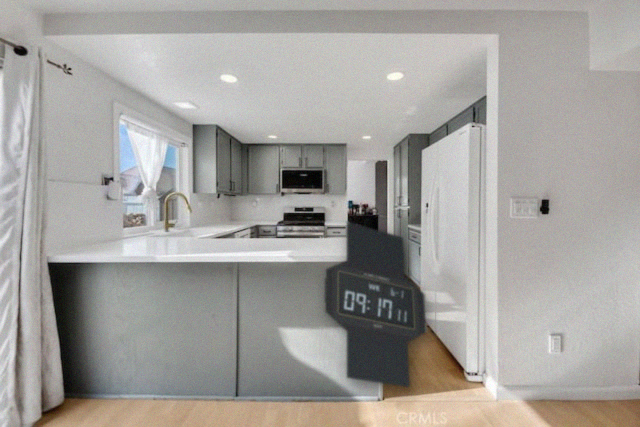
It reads 9,17,11
